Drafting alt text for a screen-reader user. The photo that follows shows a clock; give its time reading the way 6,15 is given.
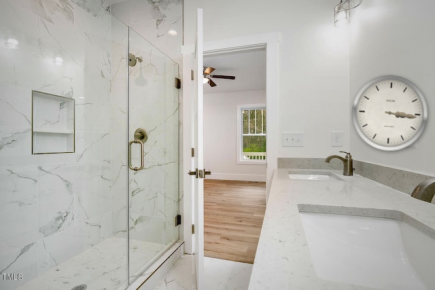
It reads 3,16
